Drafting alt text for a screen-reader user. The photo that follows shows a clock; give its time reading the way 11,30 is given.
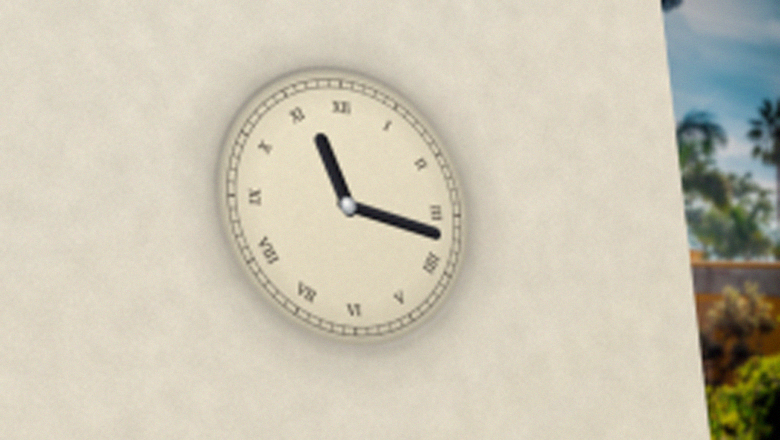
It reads 11,17
